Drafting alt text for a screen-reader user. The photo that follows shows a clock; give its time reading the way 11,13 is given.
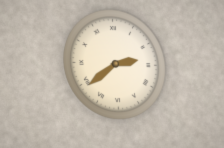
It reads 2,39
